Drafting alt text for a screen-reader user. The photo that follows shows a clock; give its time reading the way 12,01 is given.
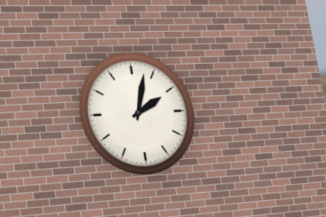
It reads 2,03
